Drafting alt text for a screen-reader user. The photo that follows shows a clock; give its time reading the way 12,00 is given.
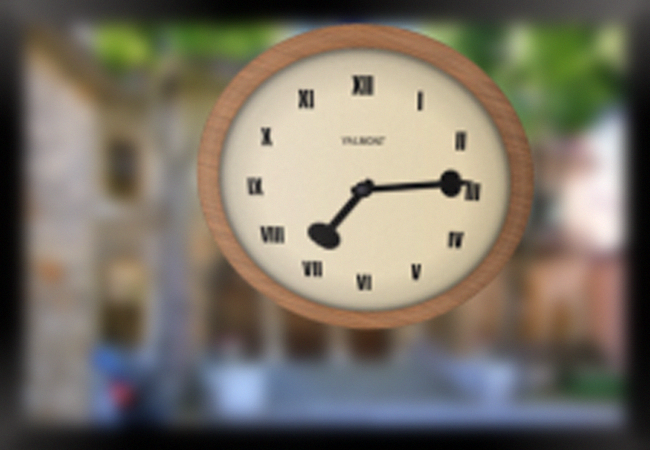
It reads 7,14
